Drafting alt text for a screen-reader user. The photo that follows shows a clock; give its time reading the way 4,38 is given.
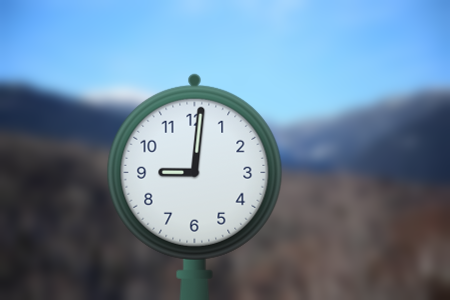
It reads 9,01
